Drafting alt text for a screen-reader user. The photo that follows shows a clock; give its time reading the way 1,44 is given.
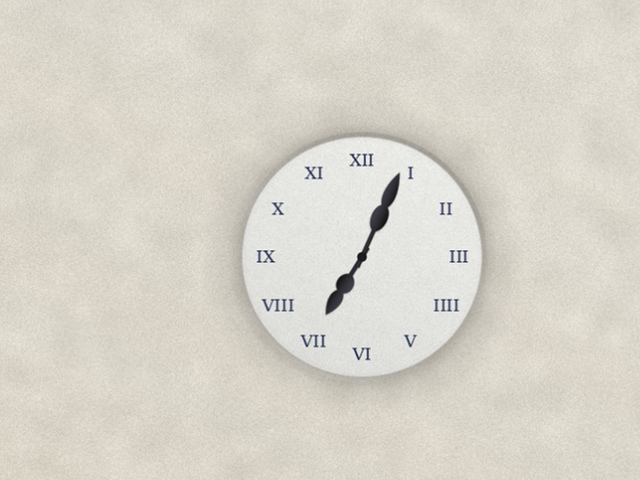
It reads 7,04
